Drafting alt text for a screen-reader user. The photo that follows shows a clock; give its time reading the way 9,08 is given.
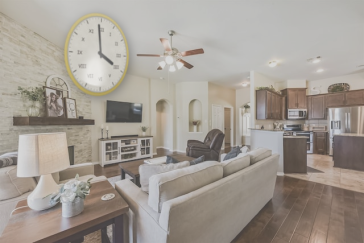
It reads 3,59
